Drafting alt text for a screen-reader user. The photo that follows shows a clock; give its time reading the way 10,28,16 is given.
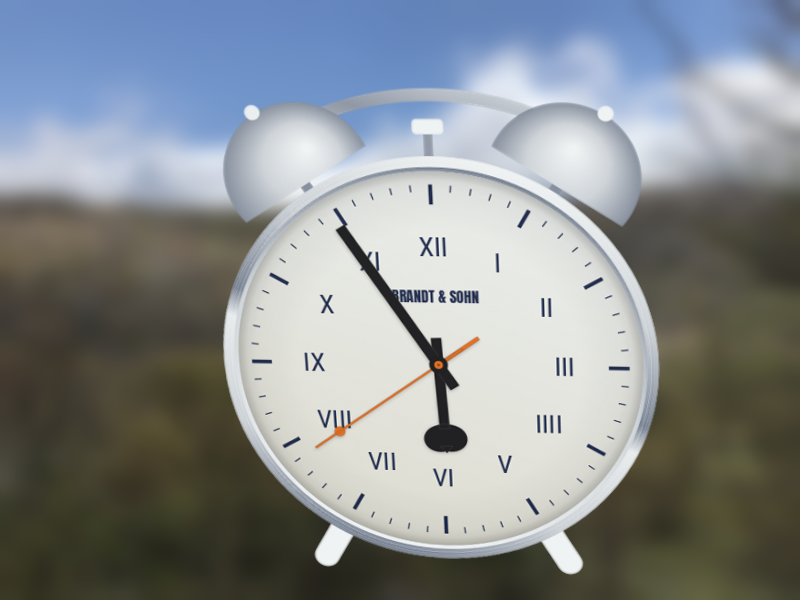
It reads 5,54,39
